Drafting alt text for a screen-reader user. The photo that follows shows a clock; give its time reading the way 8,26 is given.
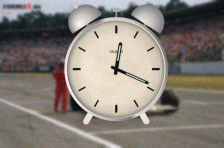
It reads 12,19
